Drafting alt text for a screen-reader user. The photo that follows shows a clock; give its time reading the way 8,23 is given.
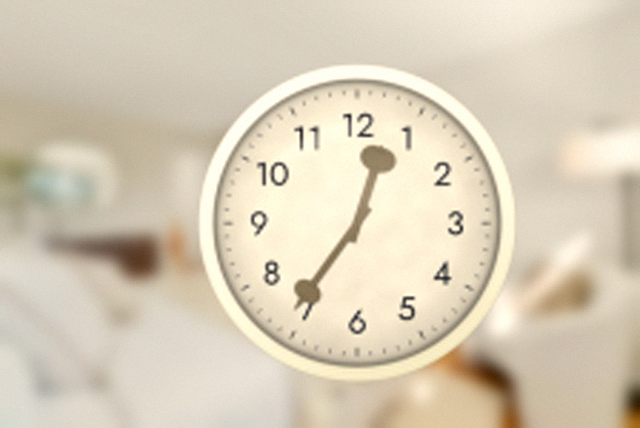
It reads 12,36
